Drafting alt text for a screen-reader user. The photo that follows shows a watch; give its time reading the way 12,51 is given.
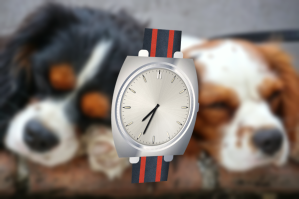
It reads 7,34
